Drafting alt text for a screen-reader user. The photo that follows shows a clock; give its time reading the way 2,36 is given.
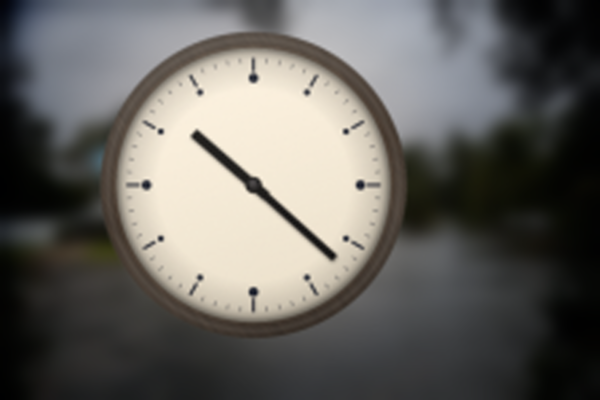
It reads 10,22
